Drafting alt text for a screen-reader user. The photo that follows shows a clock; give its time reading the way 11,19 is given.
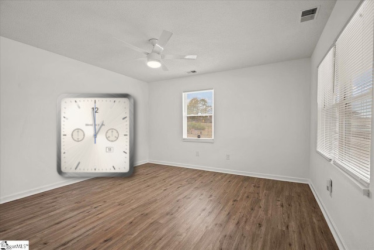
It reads 12,59
